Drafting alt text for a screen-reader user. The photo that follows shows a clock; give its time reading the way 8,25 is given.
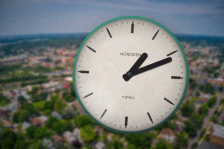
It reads 1,11
